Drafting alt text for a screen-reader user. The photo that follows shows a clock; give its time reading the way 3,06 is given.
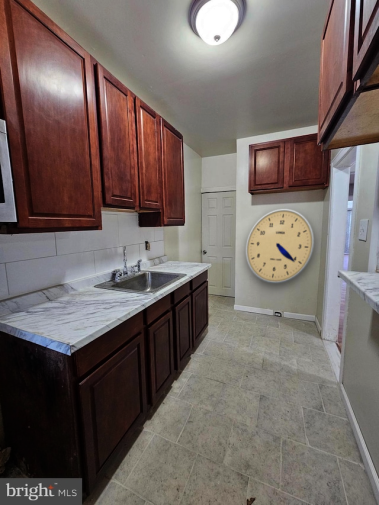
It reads 4,21
